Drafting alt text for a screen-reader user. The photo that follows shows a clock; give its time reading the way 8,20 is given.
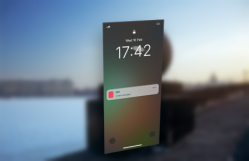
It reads 17,42
